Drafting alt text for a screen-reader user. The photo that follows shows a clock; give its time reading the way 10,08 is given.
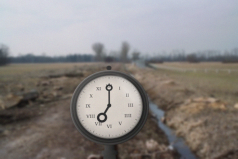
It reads 7,00
